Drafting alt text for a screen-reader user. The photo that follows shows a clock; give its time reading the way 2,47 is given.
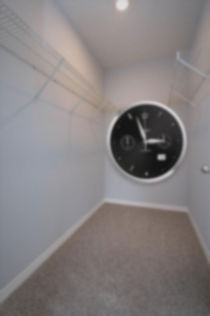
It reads 2,57
